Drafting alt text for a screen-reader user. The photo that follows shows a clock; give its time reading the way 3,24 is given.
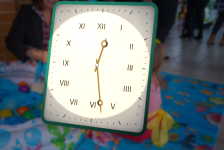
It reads 12,28
